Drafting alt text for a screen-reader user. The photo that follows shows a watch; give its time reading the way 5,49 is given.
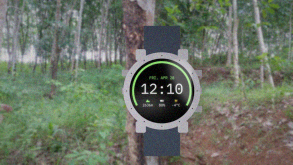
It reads 12,10
